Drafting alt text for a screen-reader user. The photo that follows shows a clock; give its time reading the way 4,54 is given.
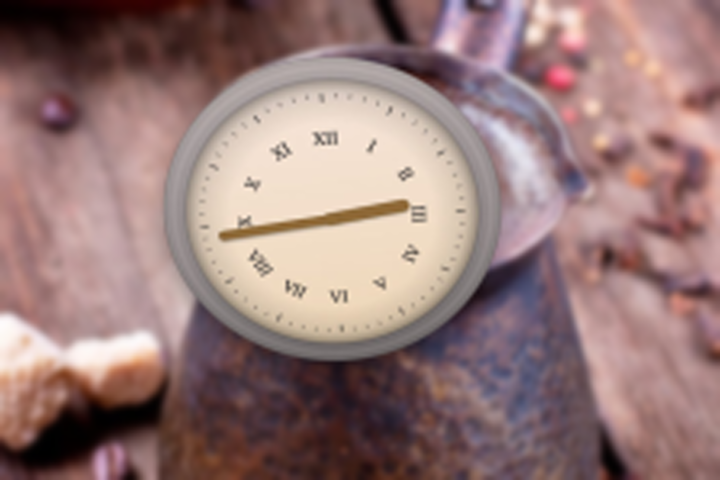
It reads 2,44
